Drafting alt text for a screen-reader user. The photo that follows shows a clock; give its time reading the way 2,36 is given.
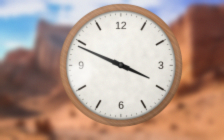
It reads 3,49
